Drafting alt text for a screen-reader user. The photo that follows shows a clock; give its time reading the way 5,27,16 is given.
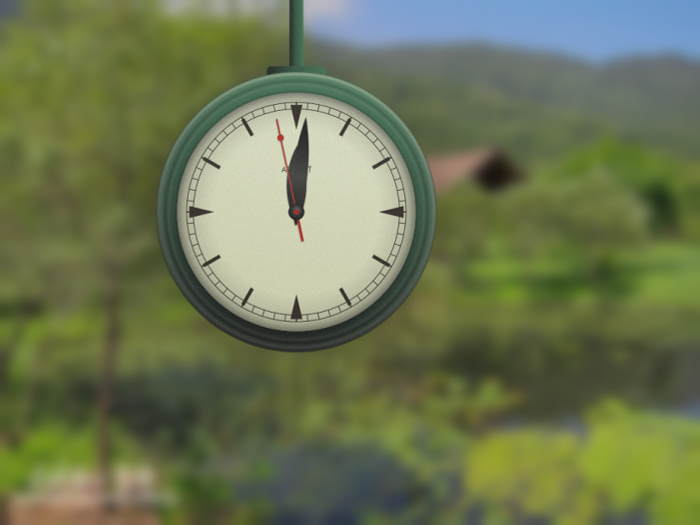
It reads 12,00,58
